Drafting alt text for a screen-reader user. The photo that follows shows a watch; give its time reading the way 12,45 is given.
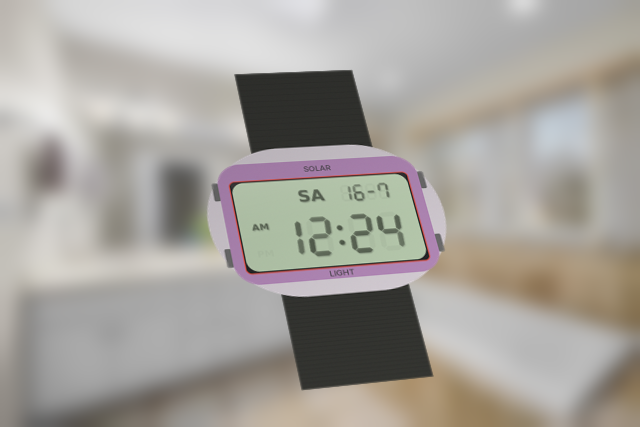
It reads 12,24
